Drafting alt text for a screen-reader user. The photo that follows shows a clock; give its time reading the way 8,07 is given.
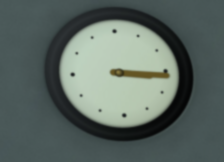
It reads 3,16
